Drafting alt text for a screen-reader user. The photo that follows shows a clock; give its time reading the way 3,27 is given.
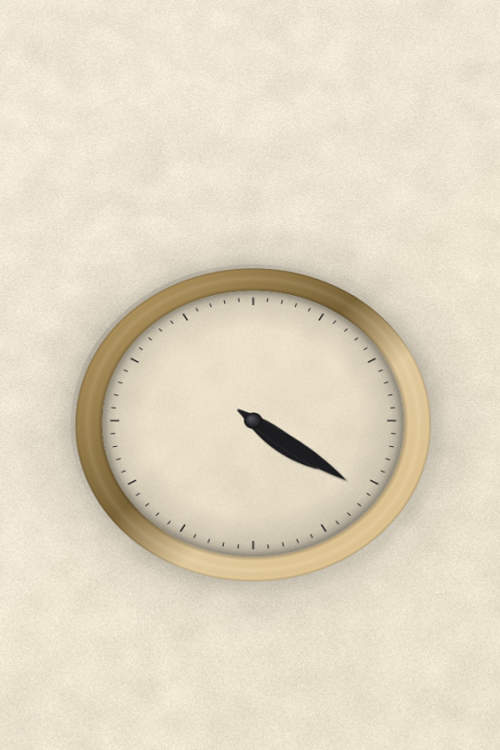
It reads 4,21
